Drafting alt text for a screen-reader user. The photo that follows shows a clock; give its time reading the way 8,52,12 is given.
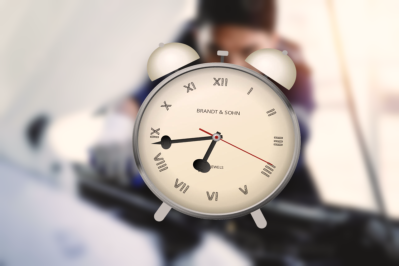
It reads 6,43,19
